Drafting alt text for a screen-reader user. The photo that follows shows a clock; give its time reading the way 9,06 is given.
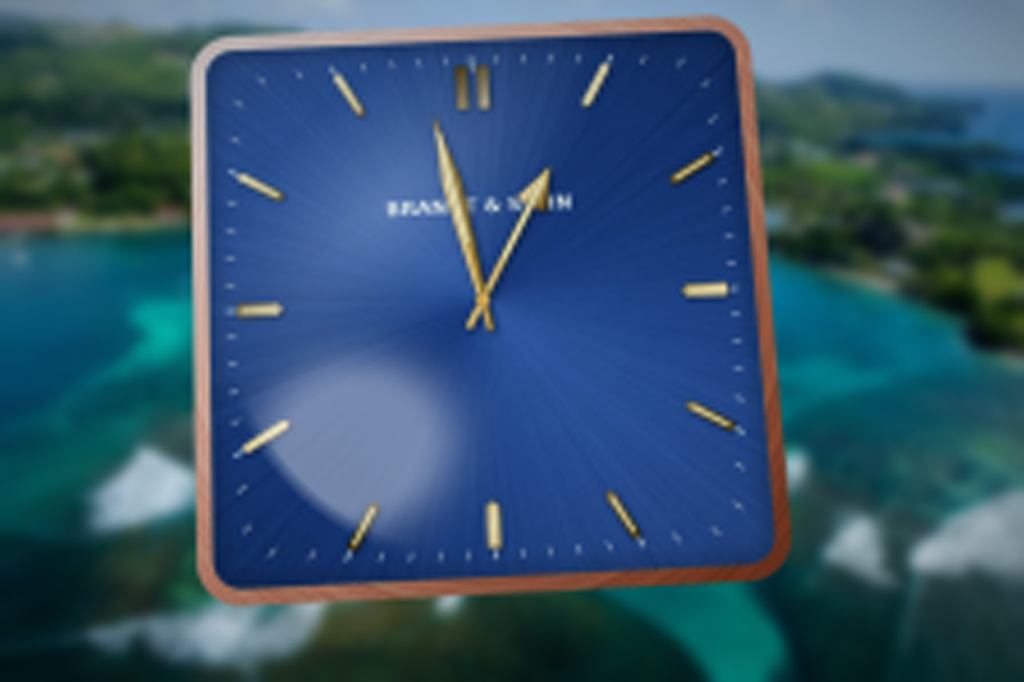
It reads 12,58
